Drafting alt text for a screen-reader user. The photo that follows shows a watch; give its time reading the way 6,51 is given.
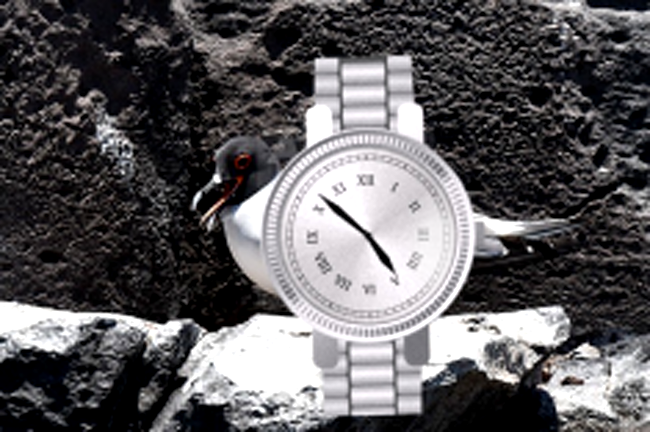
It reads 4,52
